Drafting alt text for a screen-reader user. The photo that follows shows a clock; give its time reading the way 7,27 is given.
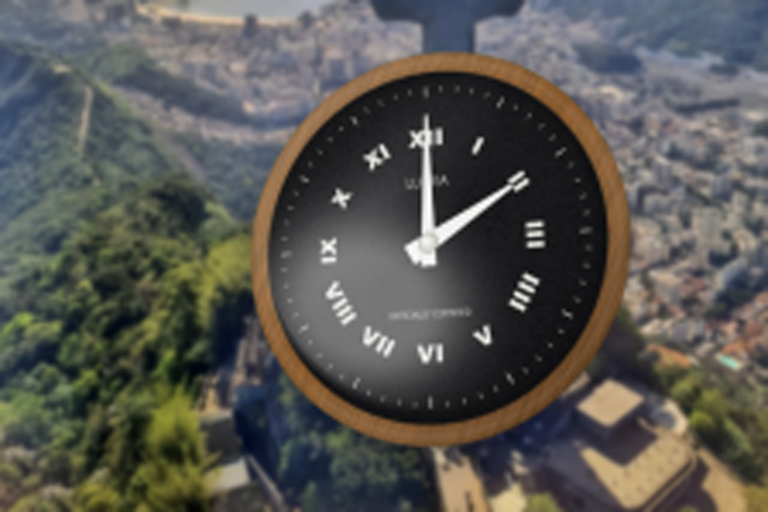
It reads 2,00
